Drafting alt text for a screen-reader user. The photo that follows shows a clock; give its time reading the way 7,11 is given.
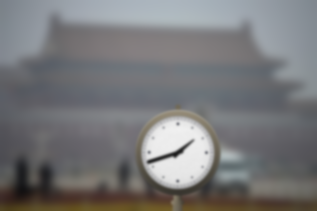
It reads 1,42
